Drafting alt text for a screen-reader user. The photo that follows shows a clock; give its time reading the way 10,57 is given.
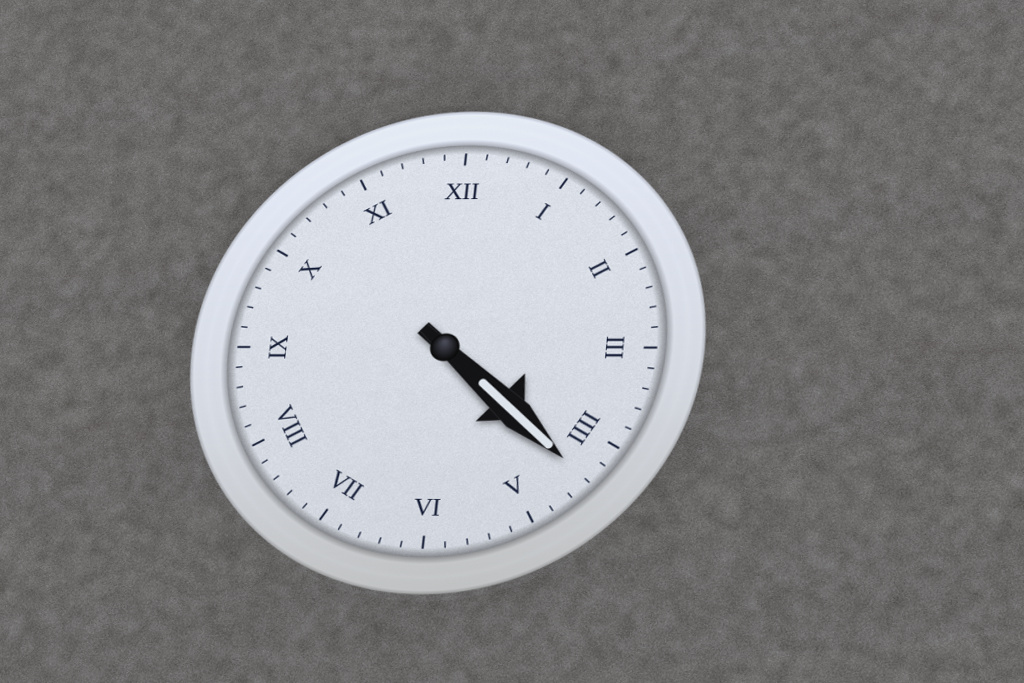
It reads 4,22
